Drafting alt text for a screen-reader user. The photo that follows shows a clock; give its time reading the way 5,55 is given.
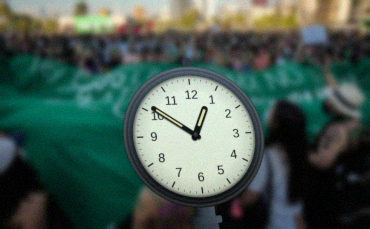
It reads 12,51
